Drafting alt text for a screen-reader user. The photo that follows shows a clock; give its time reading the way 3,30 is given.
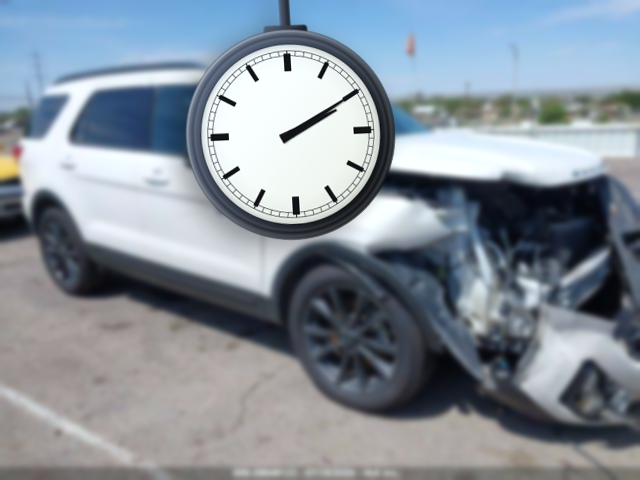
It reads 2,10
